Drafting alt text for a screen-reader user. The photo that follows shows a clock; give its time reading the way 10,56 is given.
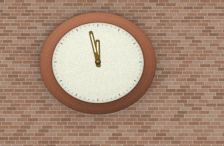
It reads 11,58
